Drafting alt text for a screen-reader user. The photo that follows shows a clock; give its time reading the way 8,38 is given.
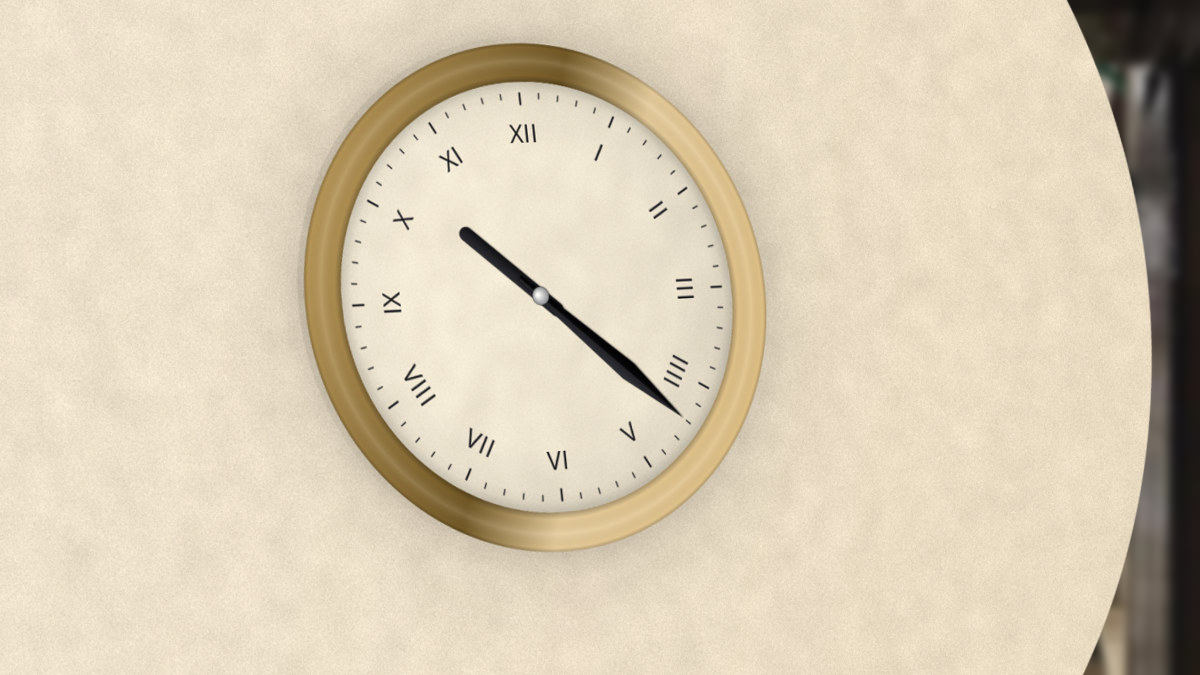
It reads 10,22
